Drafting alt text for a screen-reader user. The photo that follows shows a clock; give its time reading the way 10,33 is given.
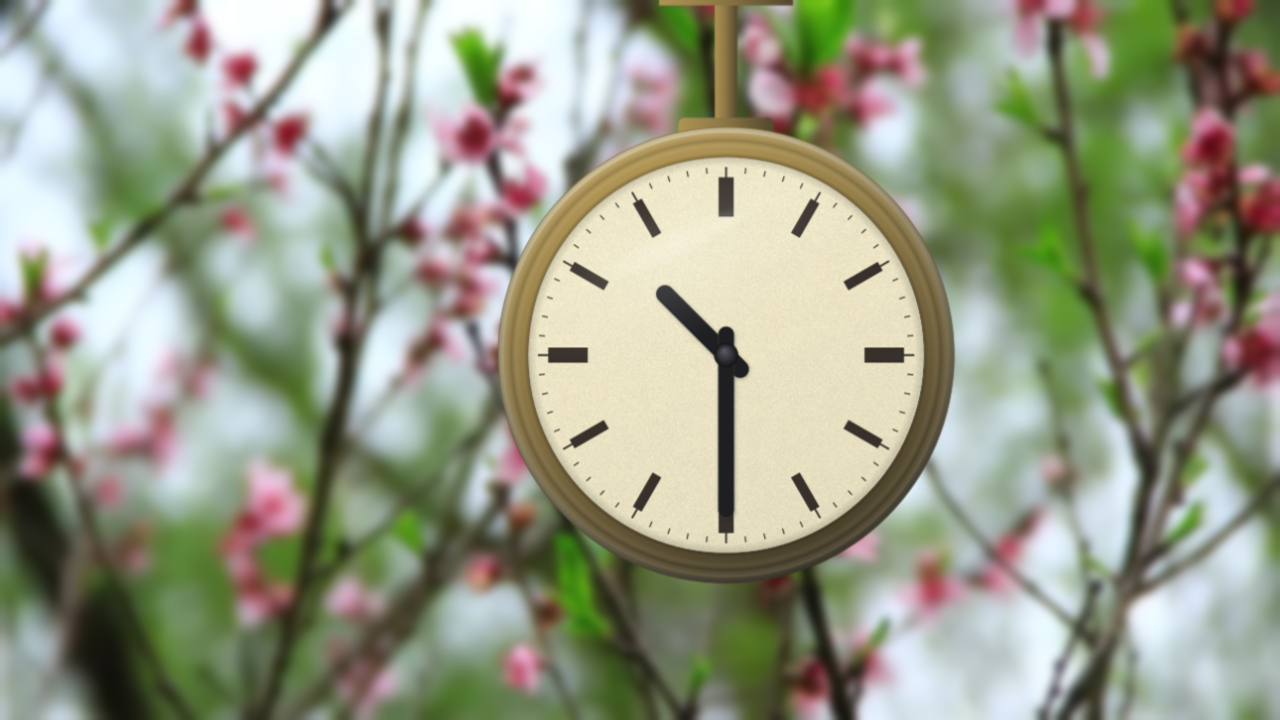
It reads 10,30
